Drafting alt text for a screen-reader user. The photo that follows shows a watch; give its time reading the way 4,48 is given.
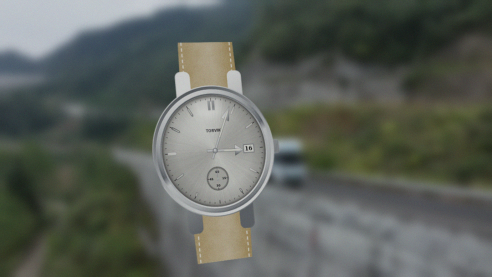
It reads 3,04
